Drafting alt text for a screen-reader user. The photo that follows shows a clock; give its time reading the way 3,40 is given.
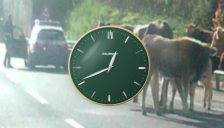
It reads 12,41
